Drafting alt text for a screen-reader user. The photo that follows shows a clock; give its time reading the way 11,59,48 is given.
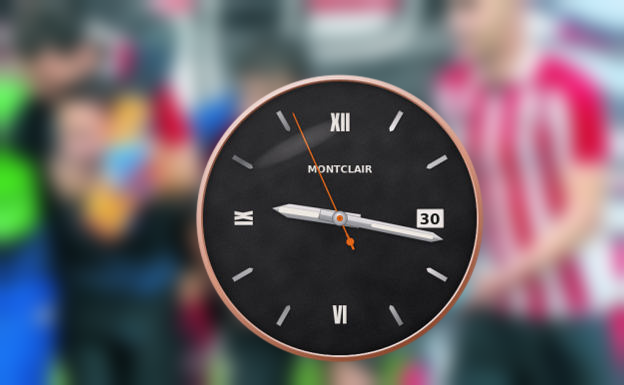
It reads 9,16,56
